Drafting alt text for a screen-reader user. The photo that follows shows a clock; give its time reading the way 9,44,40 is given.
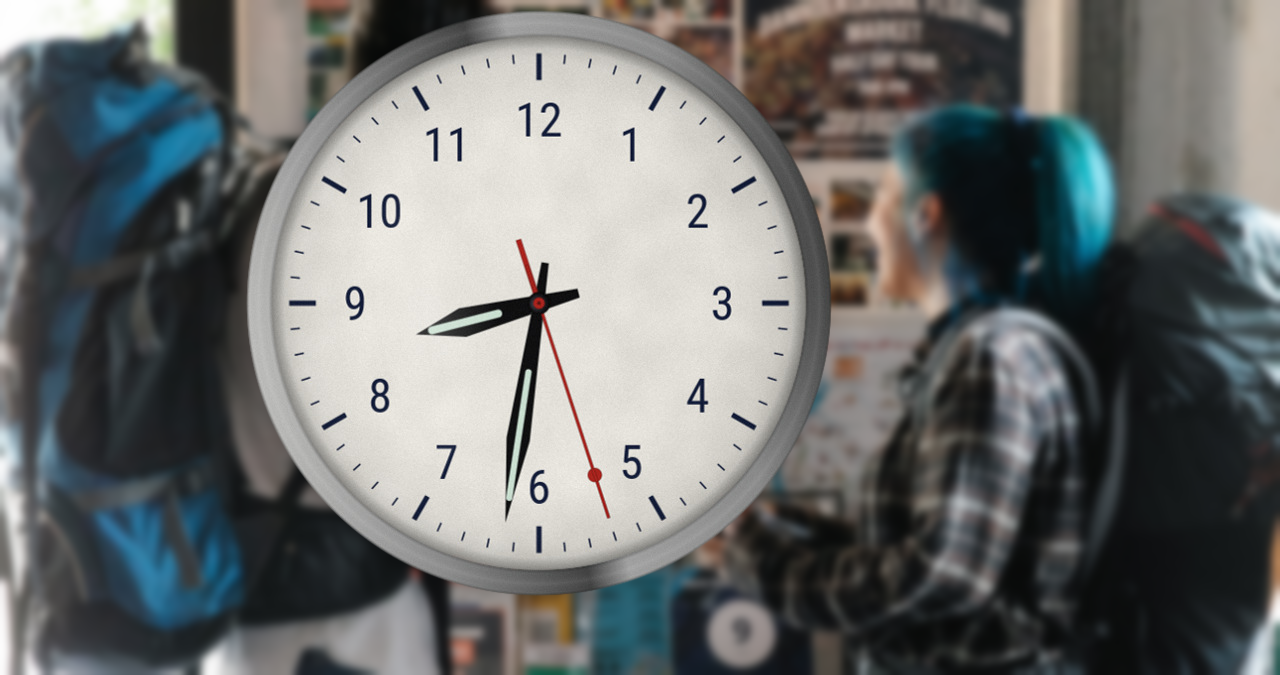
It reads 8,31,27
